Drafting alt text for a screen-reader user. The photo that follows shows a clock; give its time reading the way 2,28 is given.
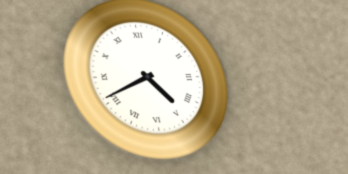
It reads 4,41
